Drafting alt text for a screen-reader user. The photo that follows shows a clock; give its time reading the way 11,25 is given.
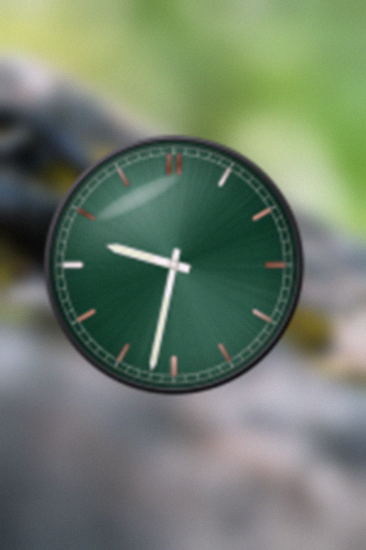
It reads 9,32
